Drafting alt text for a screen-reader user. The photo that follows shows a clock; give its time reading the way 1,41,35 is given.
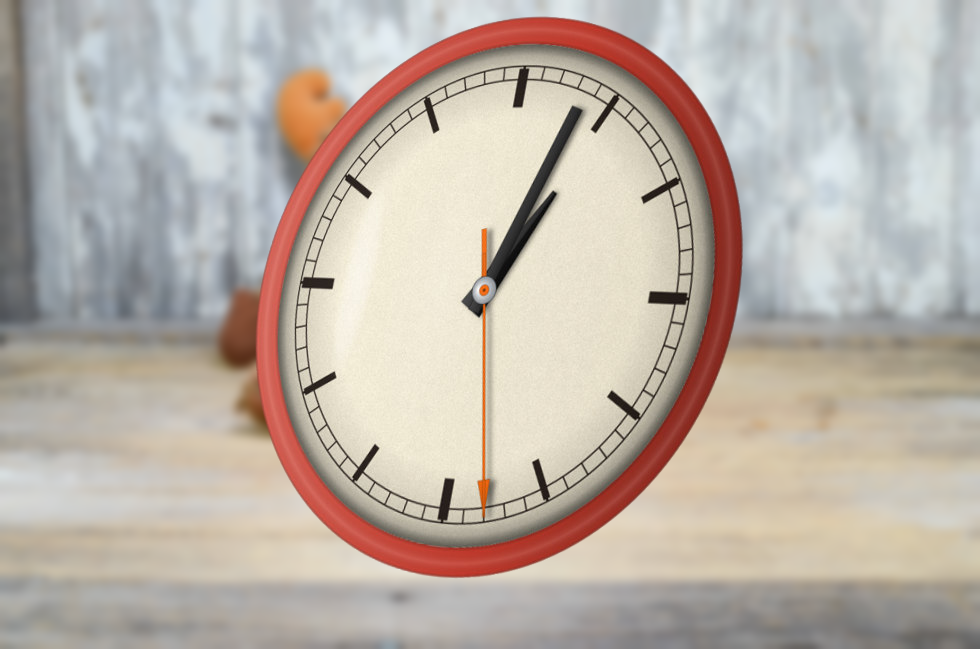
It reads 1,03,28
